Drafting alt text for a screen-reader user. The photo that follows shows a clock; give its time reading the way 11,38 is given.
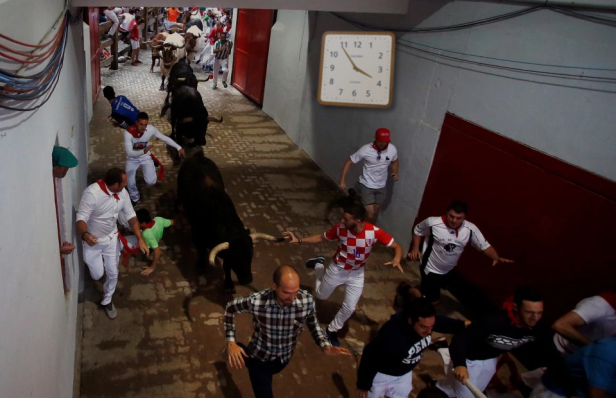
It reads 3,54
